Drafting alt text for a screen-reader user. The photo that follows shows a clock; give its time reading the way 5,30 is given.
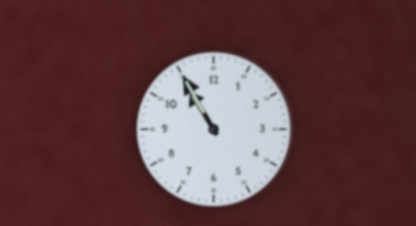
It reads 10,55
